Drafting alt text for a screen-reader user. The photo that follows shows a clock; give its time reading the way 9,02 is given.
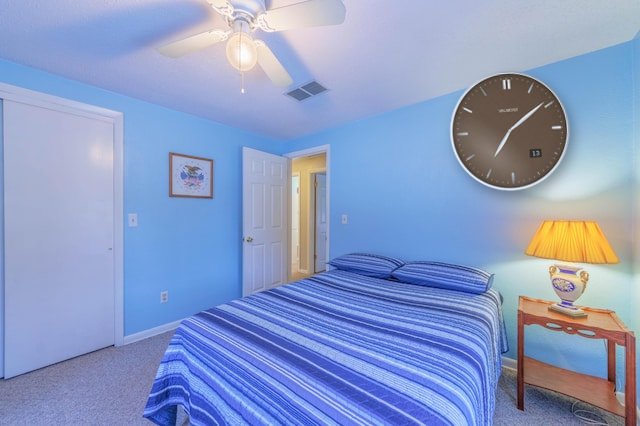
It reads 7,09
